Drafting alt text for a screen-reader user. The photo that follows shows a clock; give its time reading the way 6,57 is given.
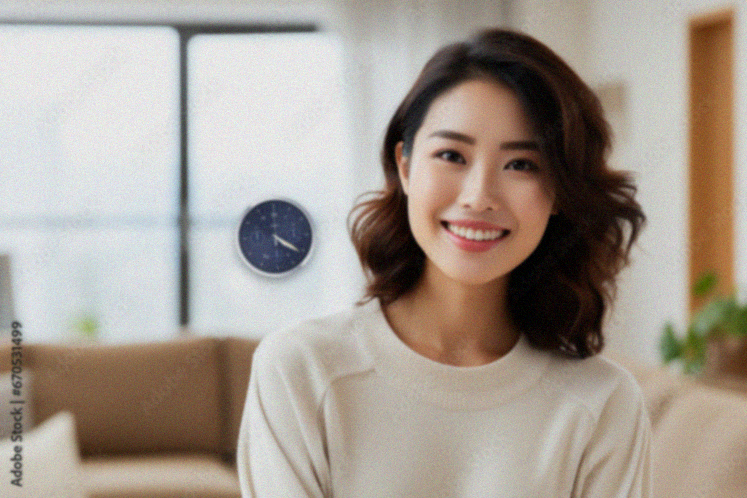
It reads 4,21
